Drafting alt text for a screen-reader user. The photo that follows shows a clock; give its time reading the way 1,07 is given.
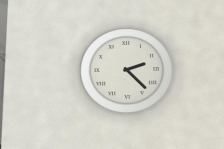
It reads 2,23
